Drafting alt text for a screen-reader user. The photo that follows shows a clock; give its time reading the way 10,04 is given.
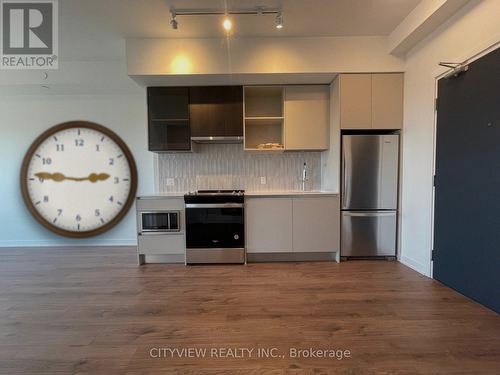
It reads 2,46
